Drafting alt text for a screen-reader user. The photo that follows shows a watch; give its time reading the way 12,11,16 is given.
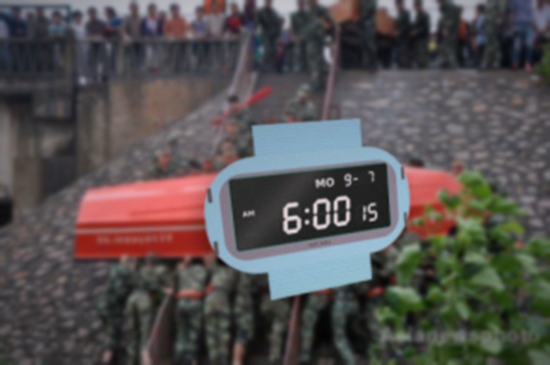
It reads 6,00,15
